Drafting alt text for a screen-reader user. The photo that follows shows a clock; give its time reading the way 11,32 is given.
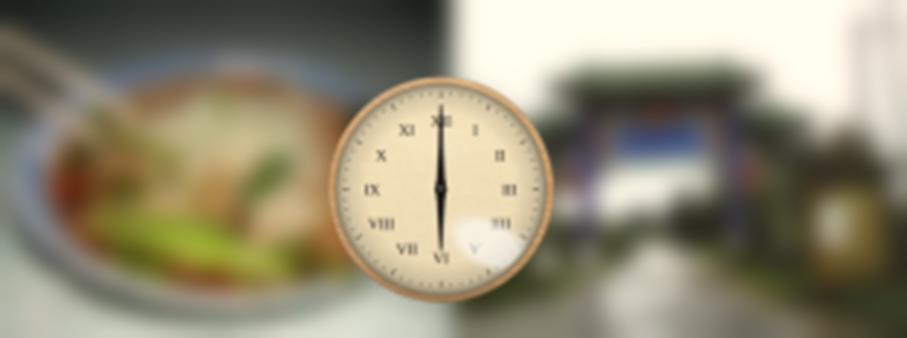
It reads 6,00
